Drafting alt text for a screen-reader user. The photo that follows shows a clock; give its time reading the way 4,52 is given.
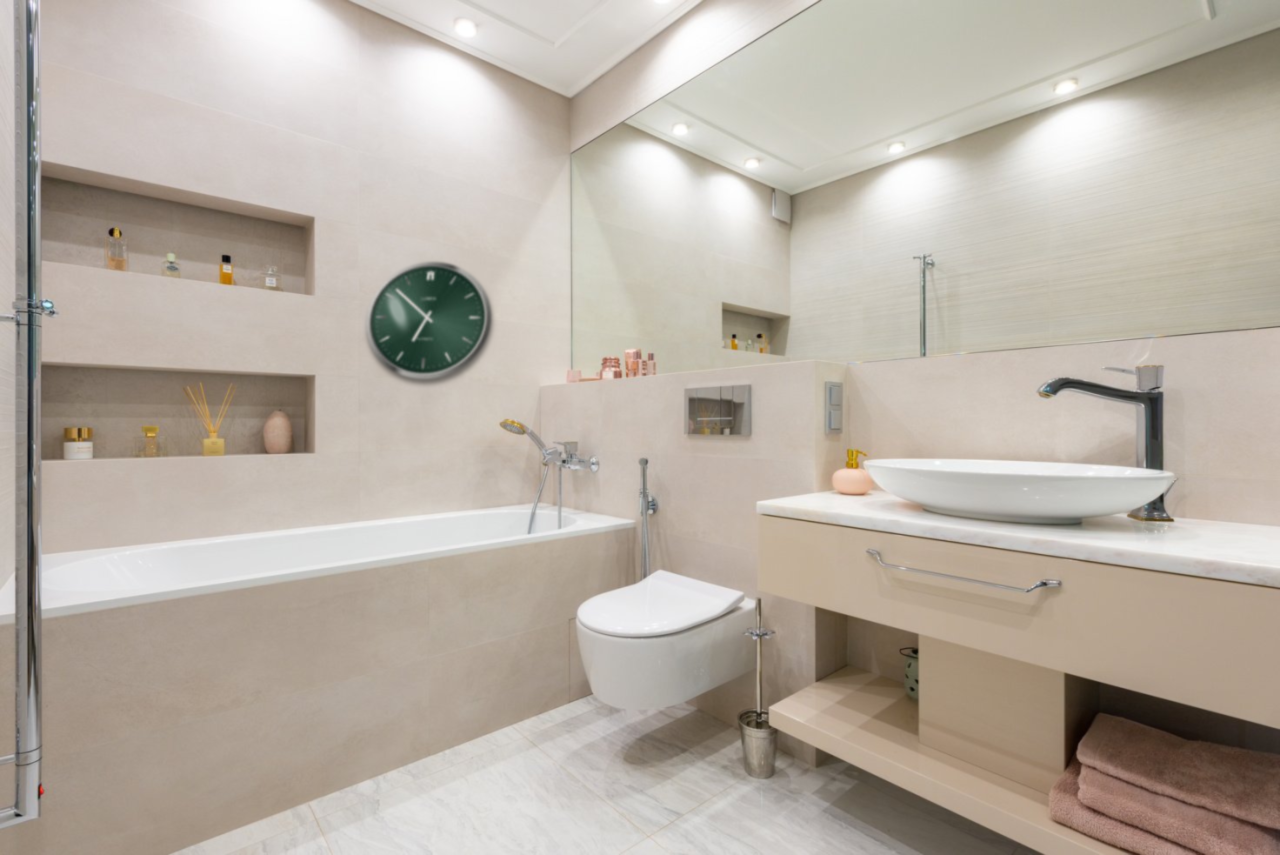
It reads 6,52
